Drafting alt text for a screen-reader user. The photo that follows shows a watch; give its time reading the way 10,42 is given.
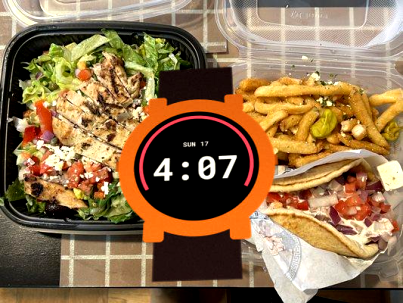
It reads 4,07
